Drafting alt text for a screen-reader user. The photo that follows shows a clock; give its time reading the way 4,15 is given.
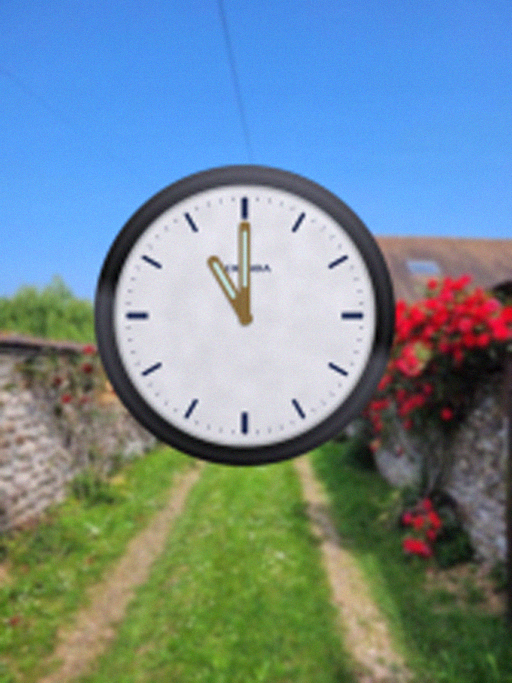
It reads 11,00
